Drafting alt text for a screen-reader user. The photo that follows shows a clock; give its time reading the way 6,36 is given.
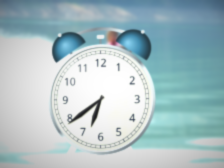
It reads 6,39
